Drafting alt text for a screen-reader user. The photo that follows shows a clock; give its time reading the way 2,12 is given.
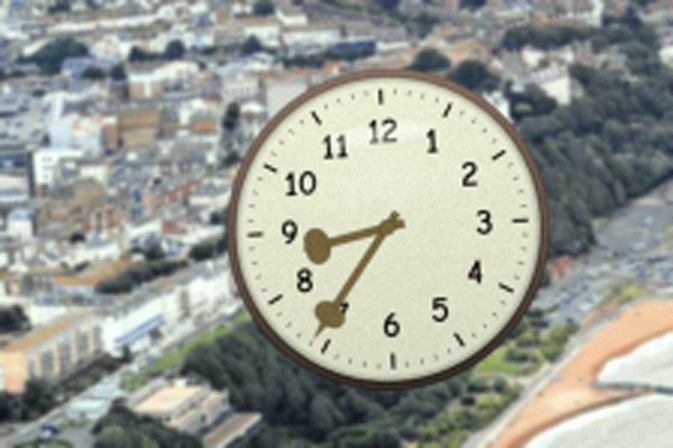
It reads 8,36
